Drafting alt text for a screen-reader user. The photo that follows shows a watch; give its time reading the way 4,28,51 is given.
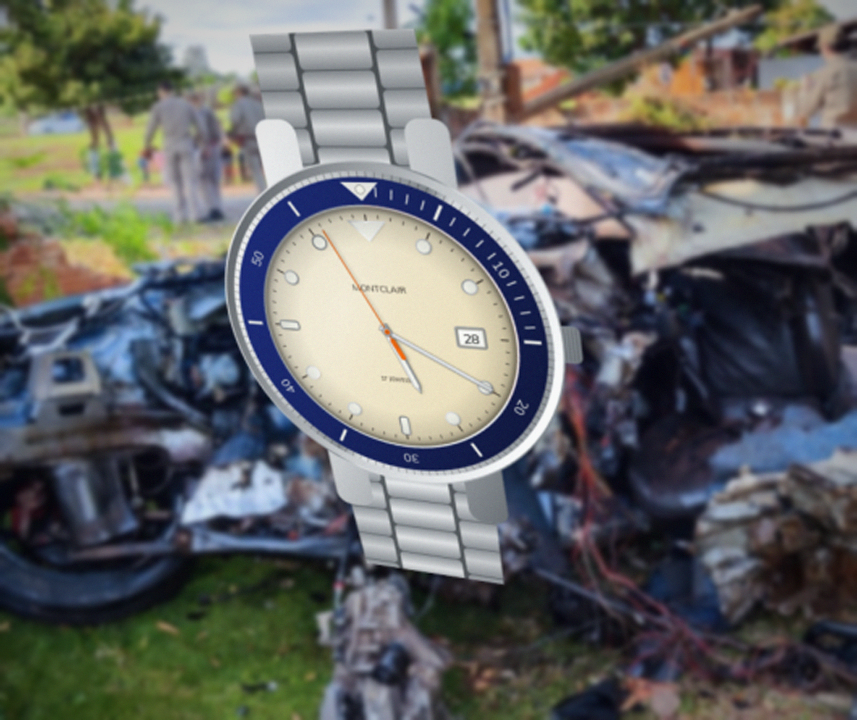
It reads 5,19,56
